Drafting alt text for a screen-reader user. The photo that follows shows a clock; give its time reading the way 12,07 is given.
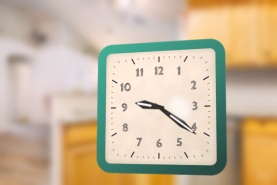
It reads 9,21
